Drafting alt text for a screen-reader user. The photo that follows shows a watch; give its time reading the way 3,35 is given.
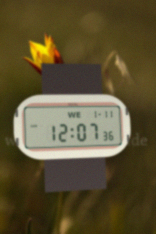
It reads 12,07
